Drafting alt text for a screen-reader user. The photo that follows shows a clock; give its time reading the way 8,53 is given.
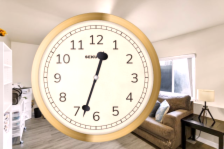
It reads 12,33
